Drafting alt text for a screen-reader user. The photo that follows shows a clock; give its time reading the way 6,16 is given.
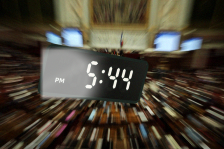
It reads 5,44
